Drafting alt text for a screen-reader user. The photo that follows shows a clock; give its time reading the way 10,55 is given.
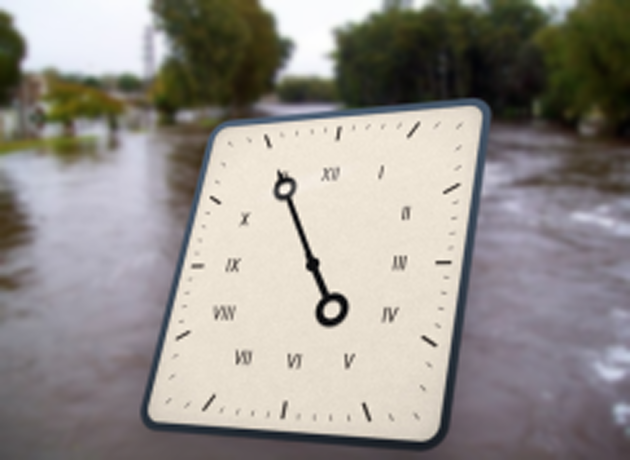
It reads 4,55
